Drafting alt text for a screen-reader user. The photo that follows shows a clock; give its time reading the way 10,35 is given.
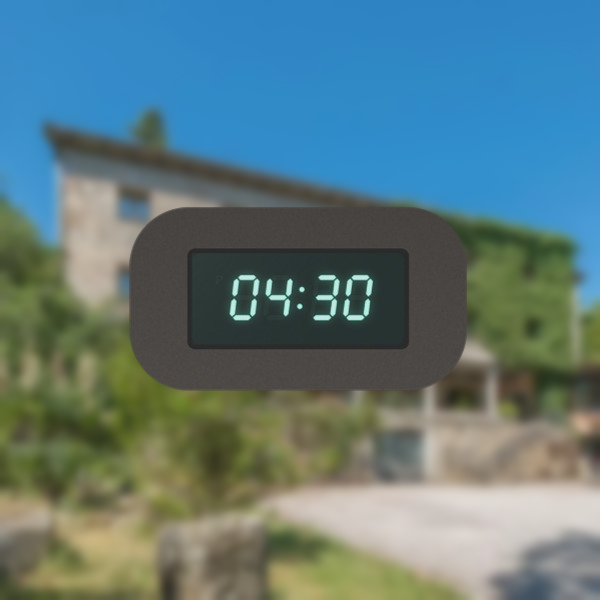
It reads 4,30
